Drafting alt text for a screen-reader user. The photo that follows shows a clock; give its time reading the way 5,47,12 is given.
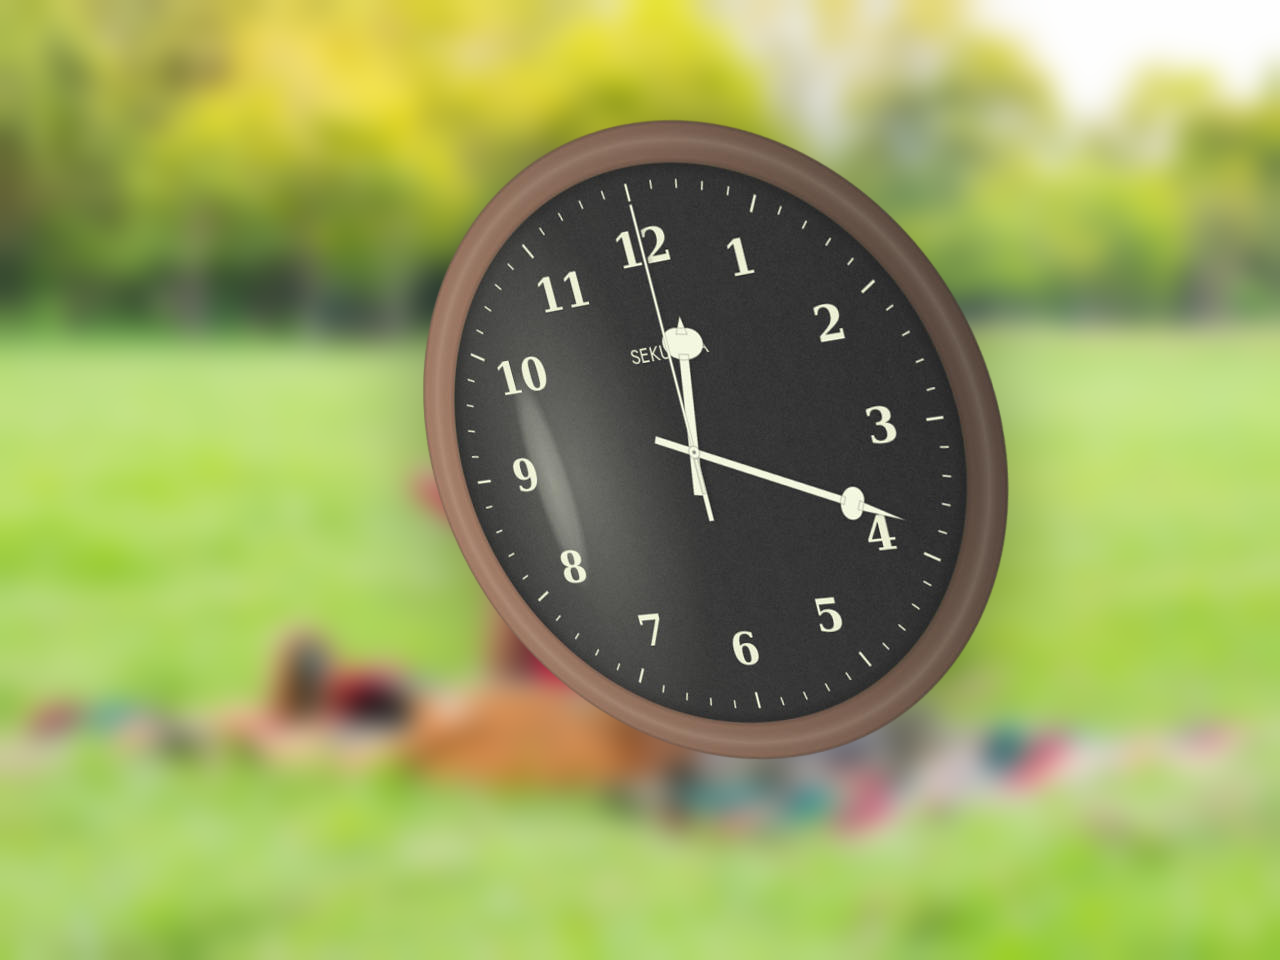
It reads 12,19,00
